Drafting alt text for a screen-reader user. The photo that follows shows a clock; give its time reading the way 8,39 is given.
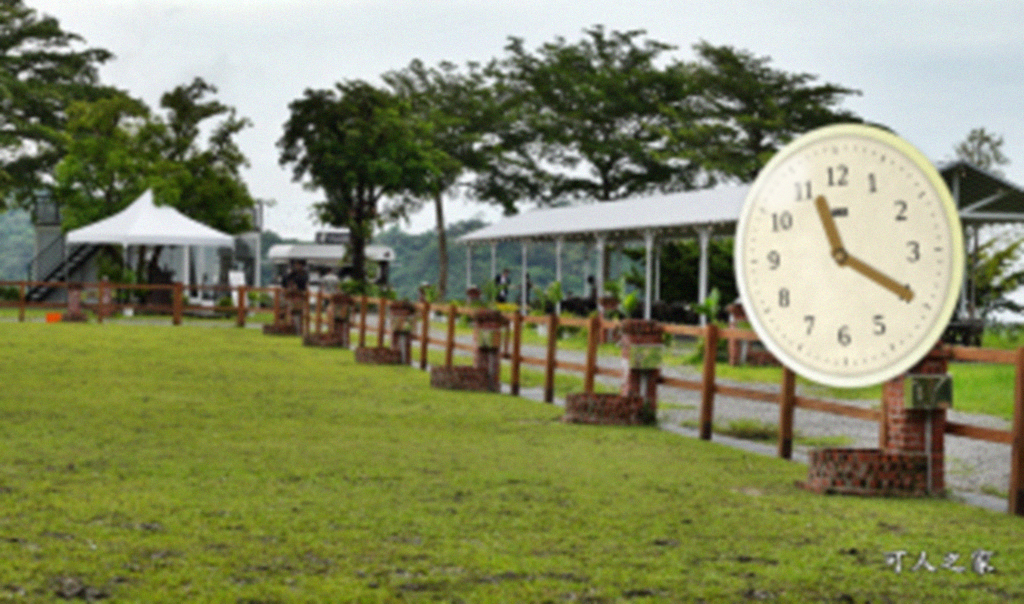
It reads 11,20
